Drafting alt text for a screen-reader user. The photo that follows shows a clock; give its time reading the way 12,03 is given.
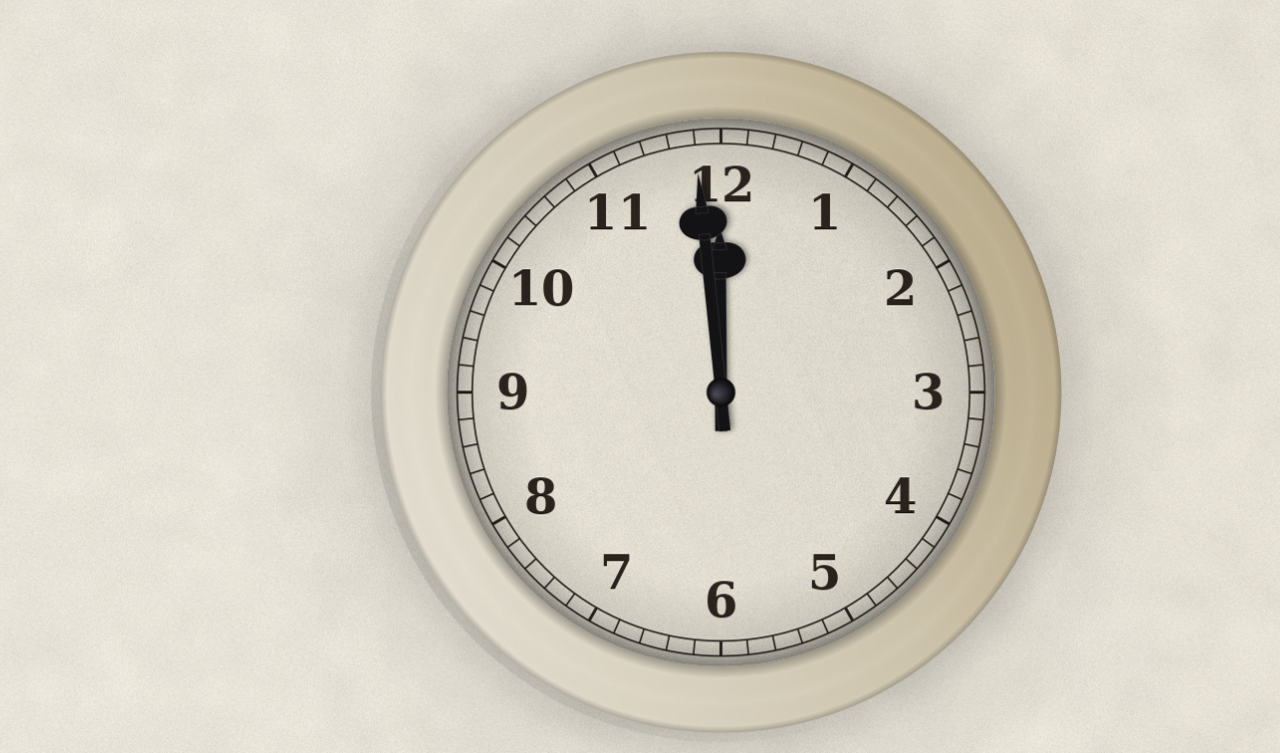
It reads 11,59
